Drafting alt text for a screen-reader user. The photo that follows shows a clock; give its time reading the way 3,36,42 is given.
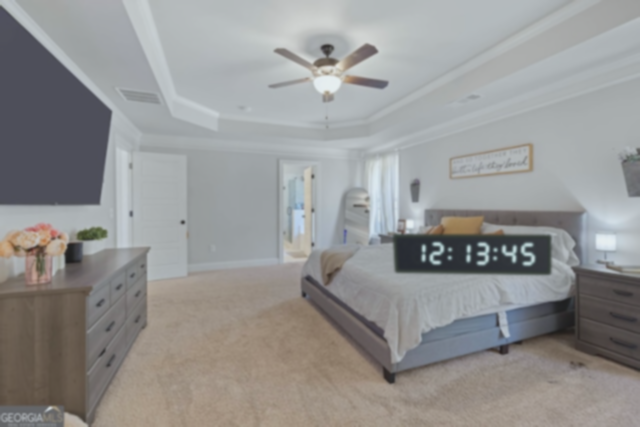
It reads 12,13,45
